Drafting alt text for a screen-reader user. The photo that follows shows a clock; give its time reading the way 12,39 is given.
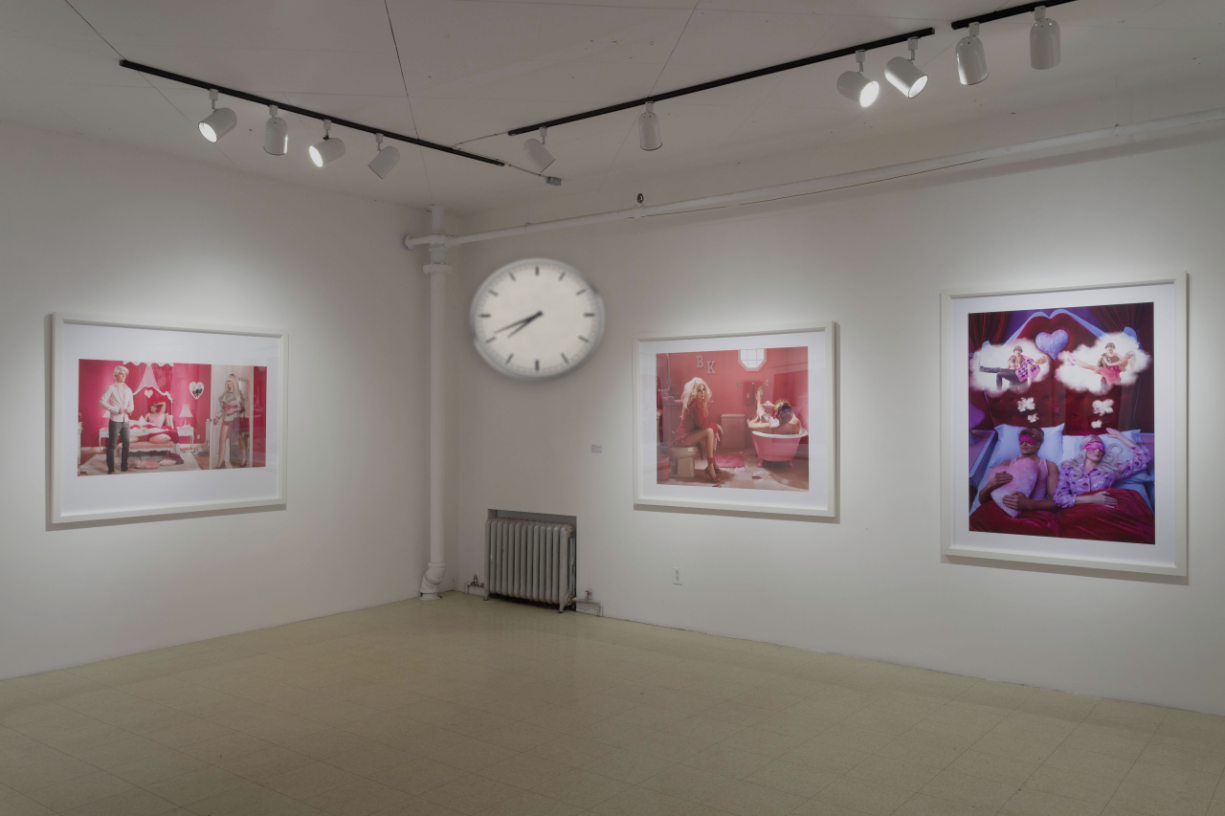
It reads 7,41
